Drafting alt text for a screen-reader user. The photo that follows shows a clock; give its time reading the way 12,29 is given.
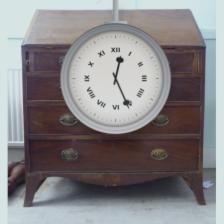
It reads 12,26
